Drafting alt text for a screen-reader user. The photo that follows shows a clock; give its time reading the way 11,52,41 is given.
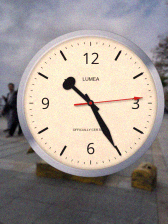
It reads 10,25,14
